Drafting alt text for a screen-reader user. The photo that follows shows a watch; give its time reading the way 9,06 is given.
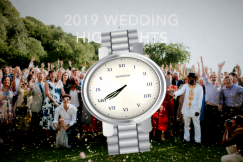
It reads 7,40
